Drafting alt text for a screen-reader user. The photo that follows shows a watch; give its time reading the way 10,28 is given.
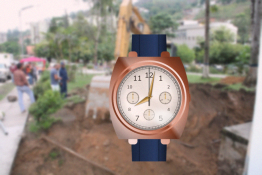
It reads 8,02
